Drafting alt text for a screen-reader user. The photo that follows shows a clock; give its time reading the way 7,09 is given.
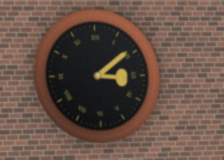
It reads 3,09
